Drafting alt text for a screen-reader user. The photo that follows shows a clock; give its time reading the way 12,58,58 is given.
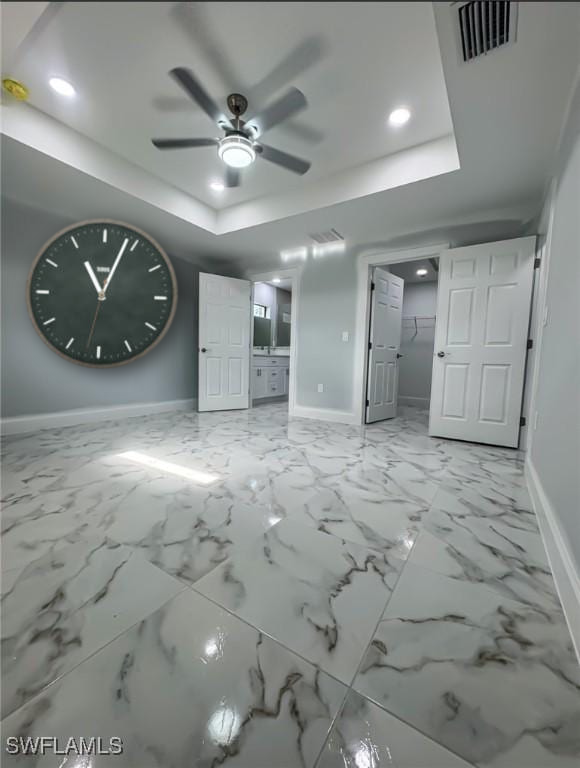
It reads 11,03,32
